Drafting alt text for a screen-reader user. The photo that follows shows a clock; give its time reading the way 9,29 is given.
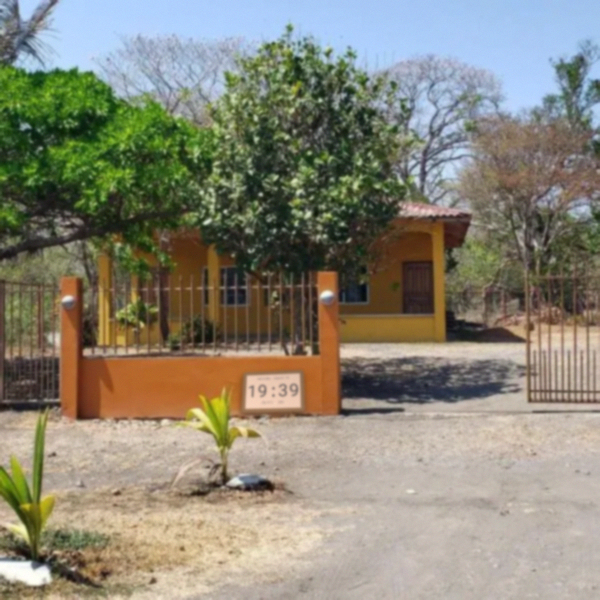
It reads 19,39
